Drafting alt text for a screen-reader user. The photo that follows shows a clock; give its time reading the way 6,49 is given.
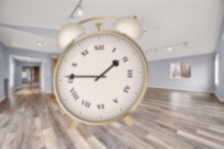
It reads 1,46
